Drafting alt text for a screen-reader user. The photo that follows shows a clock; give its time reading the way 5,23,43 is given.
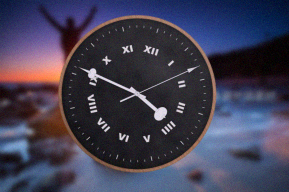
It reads 3,46,08
